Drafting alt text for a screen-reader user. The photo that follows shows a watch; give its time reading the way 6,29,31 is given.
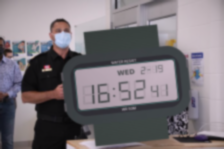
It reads 16,52,41
